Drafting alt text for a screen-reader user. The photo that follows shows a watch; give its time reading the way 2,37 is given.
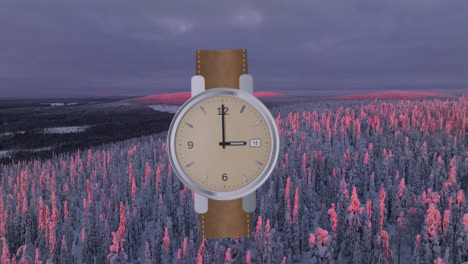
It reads 3,00
